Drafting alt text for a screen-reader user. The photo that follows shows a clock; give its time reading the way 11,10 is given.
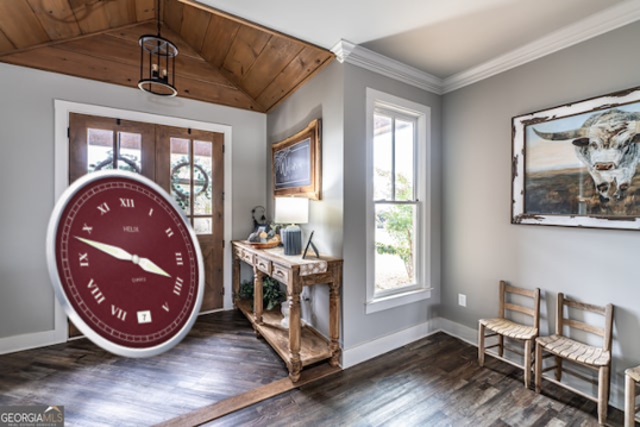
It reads 3,48
